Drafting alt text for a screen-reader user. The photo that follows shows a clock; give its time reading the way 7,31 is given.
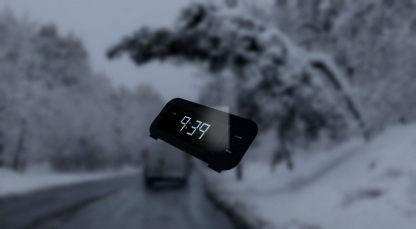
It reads 9,39
